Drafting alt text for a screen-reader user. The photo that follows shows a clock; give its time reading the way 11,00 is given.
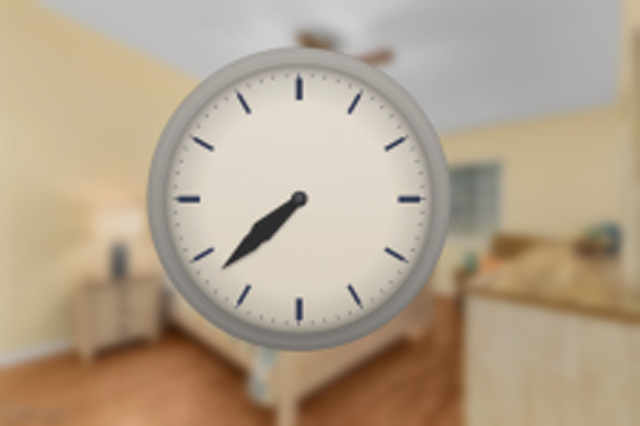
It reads 7,38
